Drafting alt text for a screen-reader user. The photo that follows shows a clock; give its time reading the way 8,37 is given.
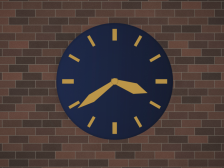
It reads 3,39
